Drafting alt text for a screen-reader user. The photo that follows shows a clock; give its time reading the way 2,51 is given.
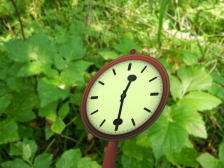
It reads 12,30
